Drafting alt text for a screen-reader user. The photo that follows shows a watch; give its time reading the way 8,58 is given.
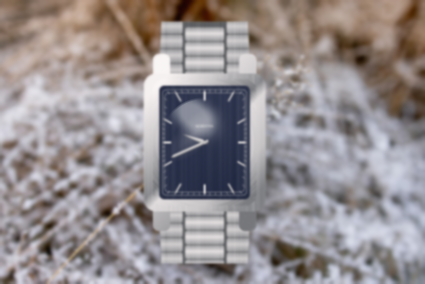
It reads 9,41
